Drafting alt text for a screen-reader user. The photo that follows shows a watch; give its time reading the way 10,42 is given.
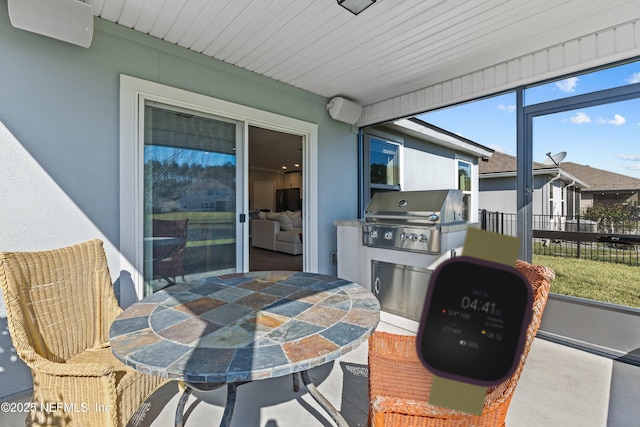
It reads 4,41
